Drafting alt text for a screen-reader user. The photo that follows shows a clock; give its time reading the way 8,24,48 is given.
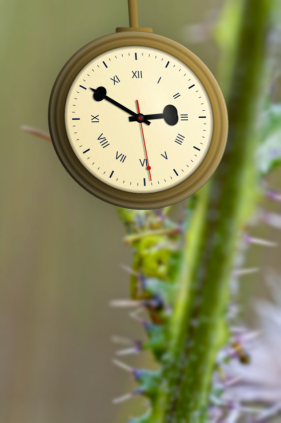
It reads 2,50,29
